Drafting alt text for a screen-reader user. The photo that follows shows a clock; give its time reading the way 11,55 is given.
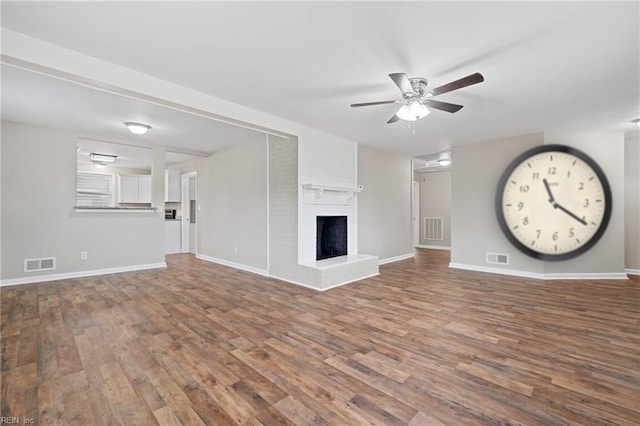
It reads 11,21
